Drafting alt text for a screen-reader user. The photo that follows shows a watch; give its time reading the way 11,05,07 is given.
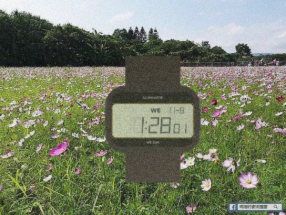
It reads 1,28,01
